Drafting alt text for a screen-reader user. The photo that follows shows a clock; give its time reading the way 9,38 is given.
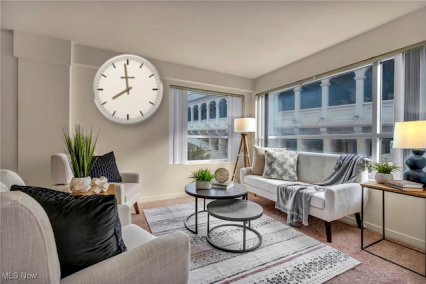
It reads 7,59
